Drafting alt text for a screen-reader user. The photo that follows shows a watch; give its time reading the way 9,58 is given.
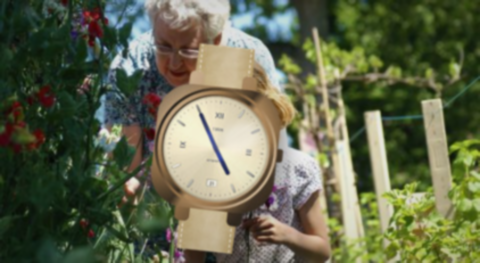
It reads 4,55
